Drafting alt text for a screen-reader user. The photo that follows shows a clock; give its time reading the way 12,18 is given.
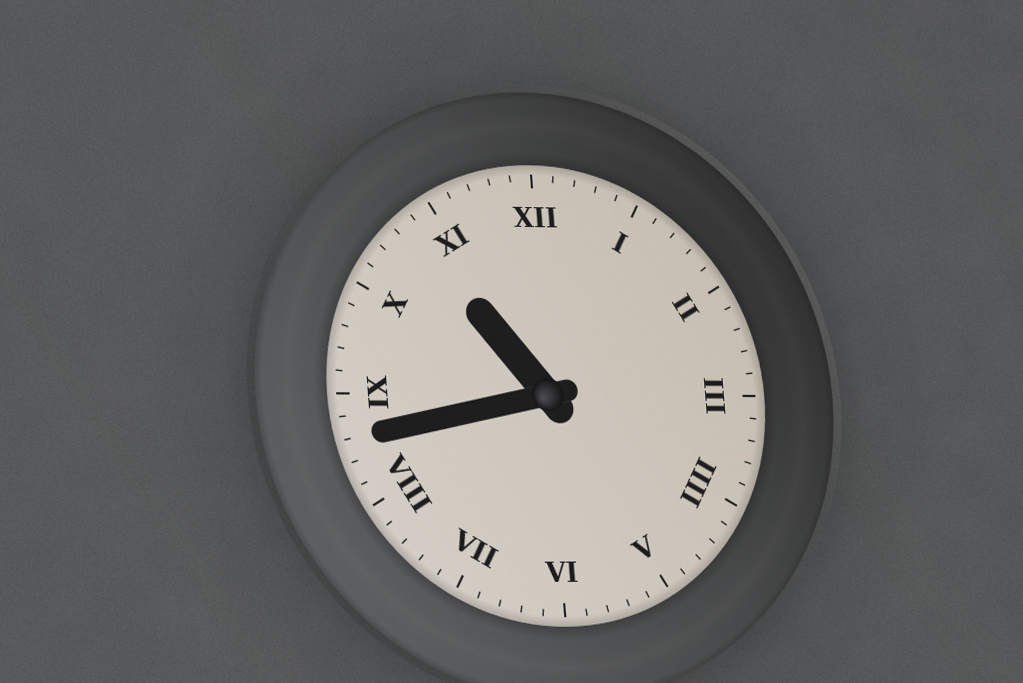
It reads 10,43
